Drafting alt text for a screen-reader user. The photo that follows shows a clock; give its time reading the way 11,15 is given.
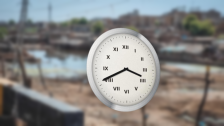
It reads 3,41
